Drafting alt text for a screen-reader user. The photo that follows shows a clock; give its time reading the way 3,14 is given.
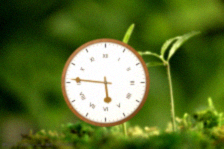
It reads 5,46
